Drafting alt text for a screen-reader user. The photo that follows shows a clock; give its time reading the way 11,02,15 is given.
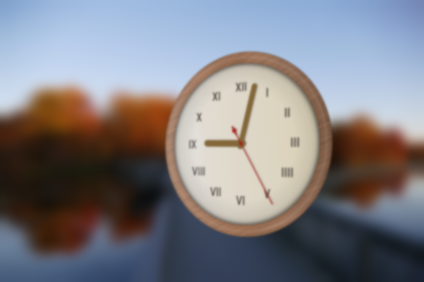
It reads 9,02,25
